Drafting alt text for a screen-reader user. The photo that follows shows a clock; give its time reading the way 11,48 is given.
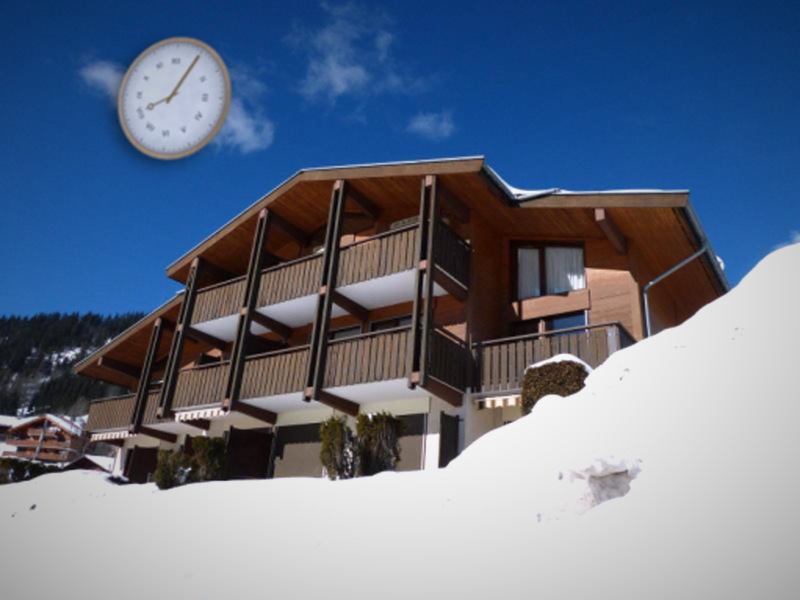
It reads 8,05
